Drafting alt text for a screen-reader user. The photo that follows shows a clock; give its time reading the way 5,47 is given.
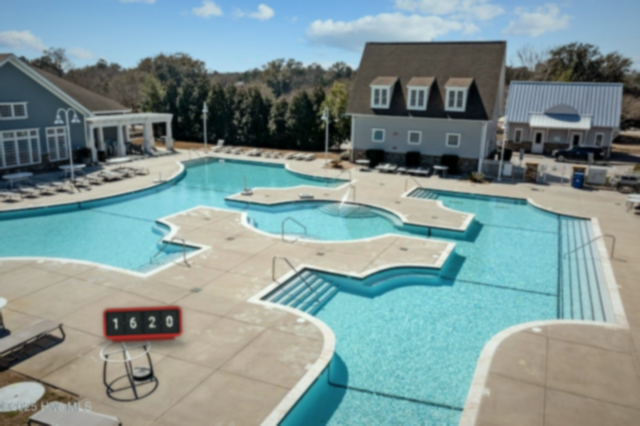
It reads 16,20
